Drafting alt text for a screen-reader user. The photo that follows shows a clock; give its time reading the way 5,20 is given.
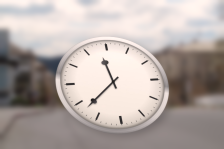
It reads 11,38
